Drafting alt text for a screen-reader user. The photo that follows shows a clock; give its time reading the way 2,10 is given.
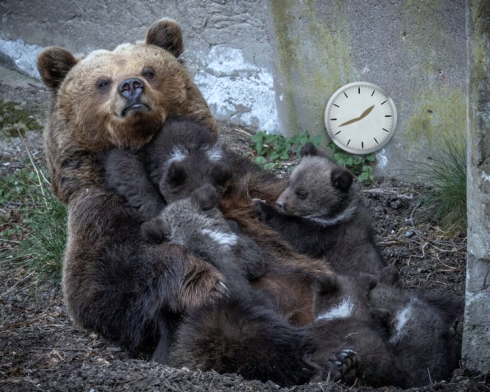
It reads 1,42
